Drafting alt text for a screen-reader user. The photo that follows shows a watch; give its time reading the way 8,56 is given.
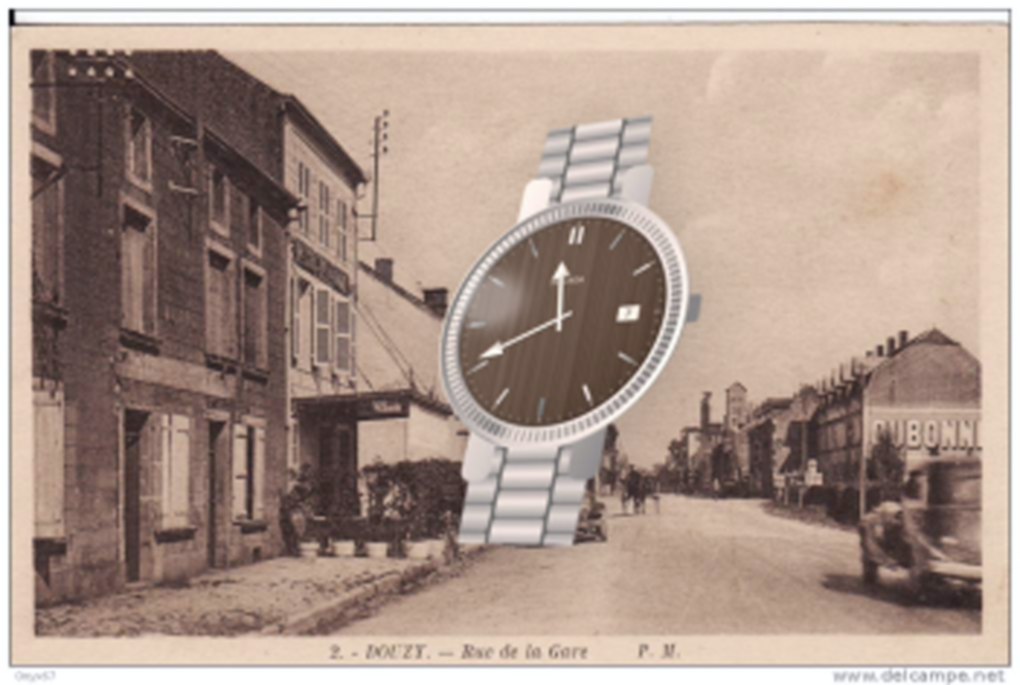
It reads 11,41
